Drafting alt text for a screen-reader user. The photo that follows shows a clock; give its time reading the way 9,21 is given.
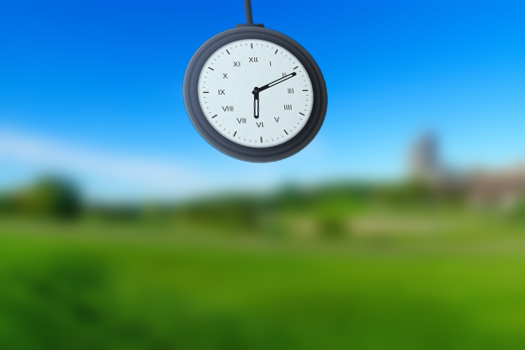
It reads 6,11
